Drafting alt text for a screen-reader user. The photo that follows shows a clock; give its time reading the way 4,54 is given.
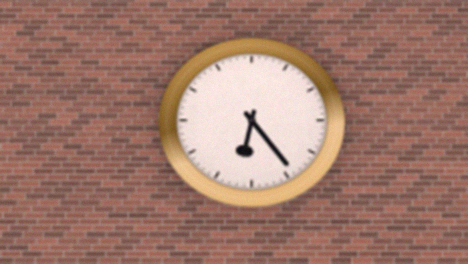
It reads 6,24
